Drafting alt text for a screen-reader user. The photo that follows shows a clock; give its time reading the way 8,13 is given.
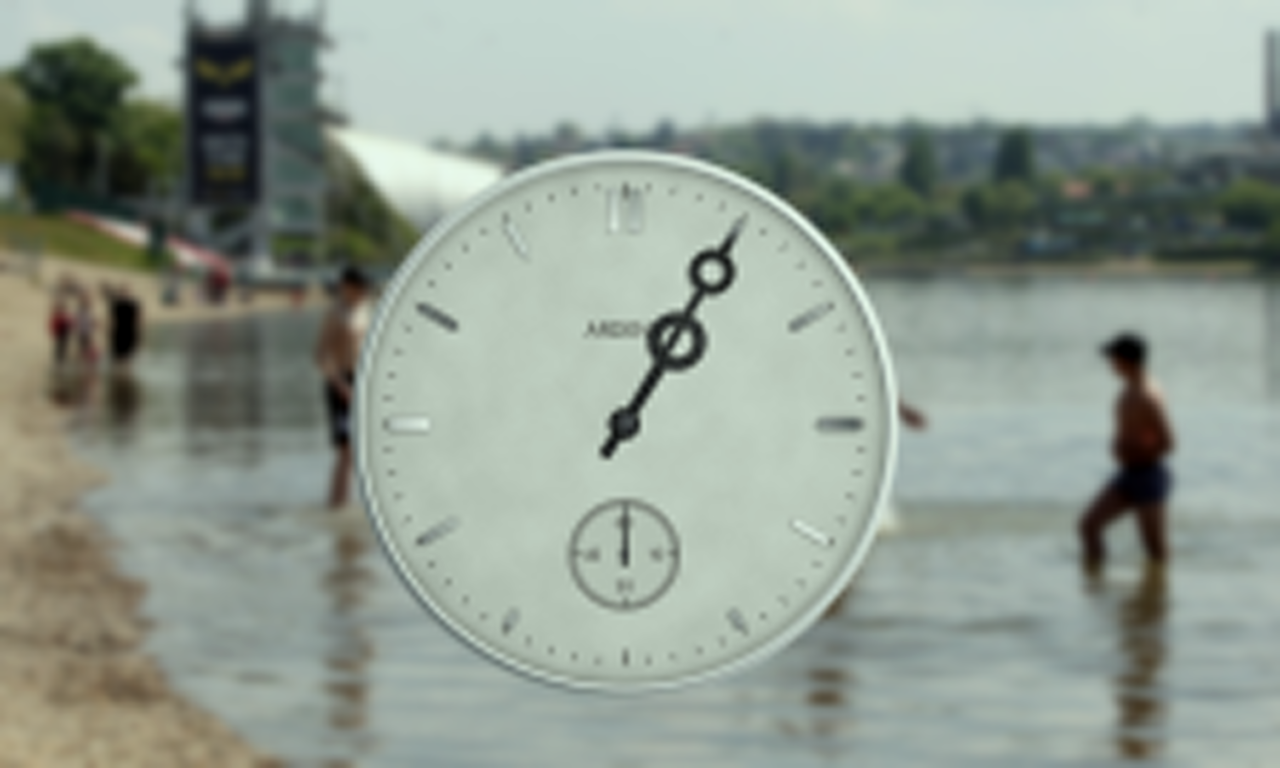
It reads 1,05
